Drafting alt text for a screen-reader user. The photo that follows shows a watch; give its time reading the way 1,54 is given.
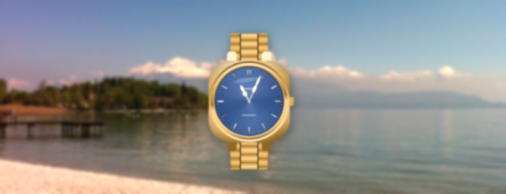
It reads 11,04
